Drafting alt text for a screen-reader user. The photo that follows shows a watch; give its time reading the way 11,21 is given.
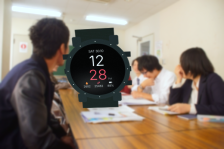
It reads 12,28
